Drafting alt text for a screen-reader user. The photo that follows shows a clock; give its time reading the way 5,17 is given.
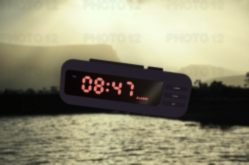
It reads 8,47
